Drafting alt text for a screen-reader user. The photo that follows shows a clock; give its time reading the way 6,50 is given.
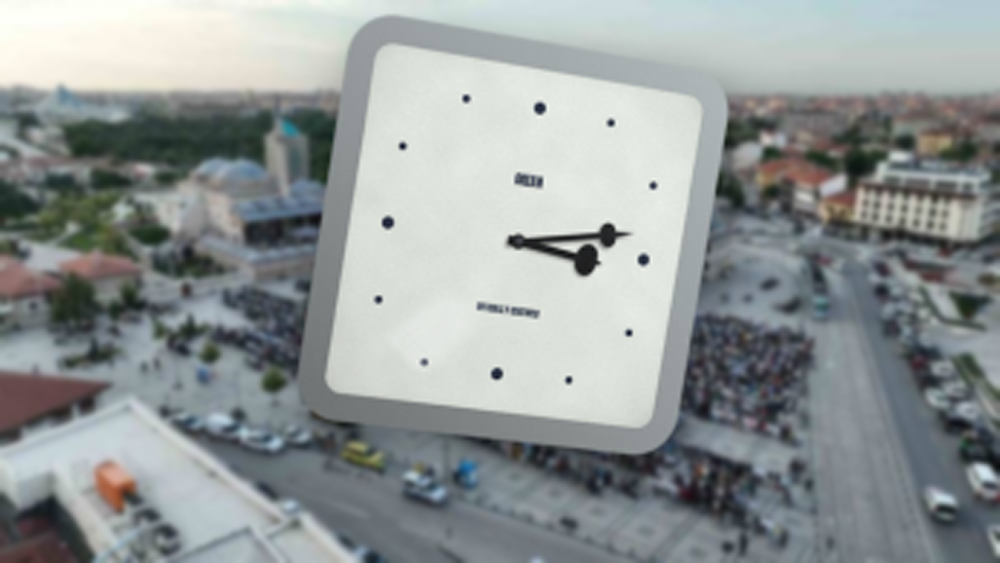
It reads 3,13
